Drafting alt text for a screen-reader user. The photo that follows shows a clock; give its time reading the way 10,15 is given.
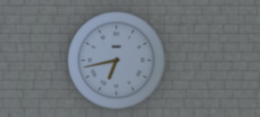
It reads 6,43
